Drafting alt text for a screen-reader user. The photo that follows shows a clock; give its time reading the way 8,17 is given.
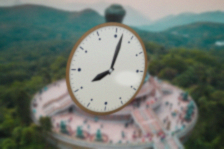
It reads 8,02
